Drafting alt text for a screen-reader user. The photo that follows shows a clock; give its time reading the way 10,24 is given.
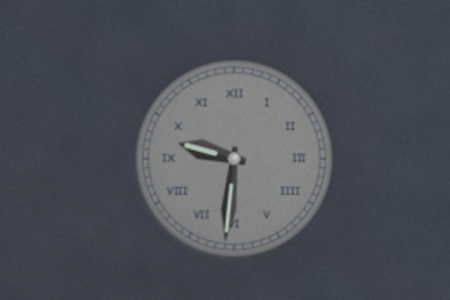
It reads 9,31
